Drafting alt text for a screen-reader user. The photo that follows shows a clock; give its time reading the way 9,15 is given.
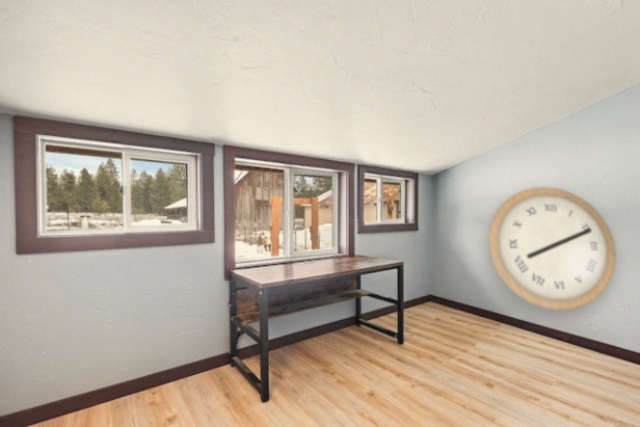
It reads 8,11
